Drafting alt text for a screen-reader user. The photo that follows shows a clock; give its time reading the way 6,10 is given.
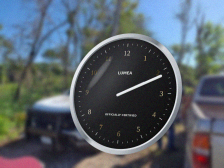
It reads 2,11
